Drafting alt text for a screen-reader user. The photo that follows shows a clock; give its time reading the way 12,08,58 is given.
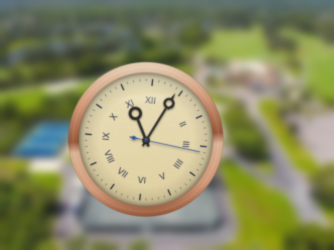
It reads 11,04,16
